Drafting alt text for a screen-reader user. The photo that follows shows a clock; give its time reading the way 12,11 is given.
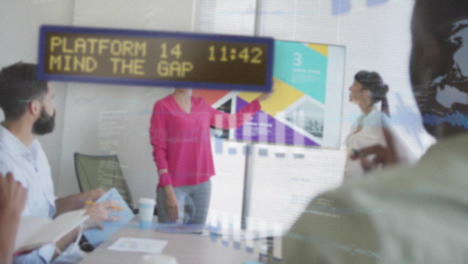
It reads 11,42
